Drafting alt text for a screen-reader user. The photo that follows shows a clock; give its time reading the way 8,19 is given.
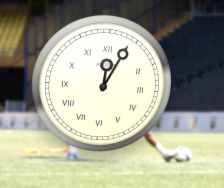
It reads 12,04
